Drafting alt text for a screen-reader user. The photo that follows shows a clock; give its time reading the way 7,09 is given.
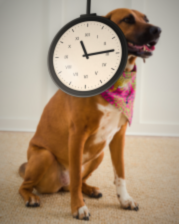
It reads 11,14
